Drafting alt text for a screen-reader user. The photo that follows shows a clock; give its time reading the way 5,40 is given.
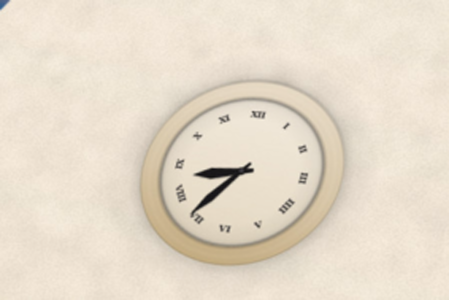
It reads 8,36
